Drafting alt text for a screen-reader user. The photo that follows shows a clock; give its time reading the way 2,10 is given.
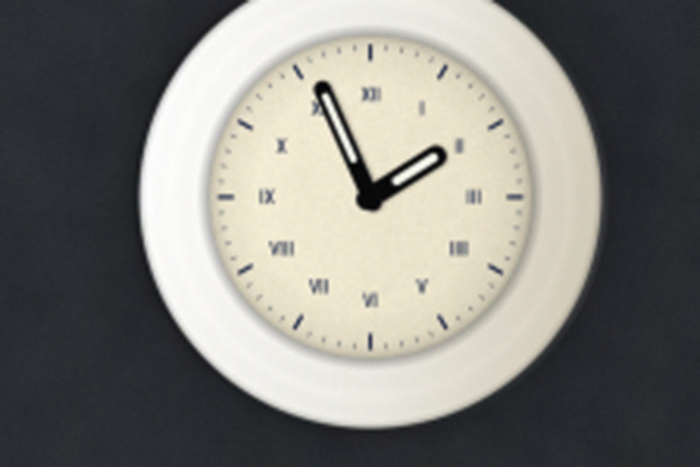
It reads 1,56
